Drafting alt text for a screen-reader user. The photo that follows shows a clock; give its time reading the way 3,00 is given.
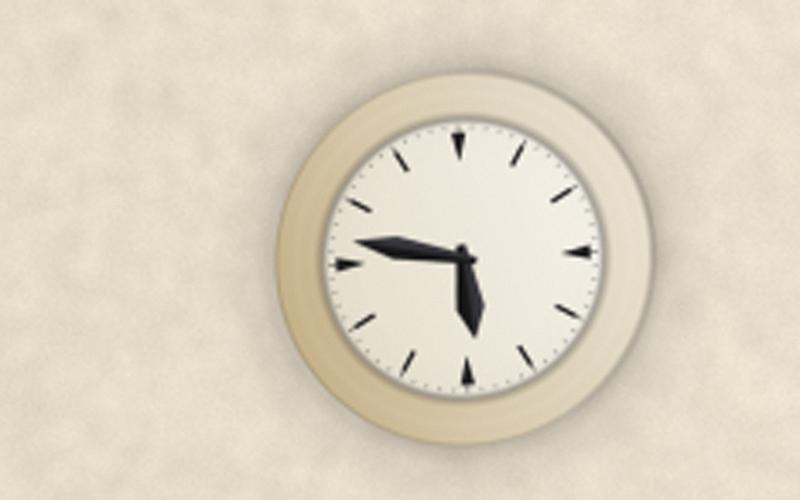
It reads 5,47
